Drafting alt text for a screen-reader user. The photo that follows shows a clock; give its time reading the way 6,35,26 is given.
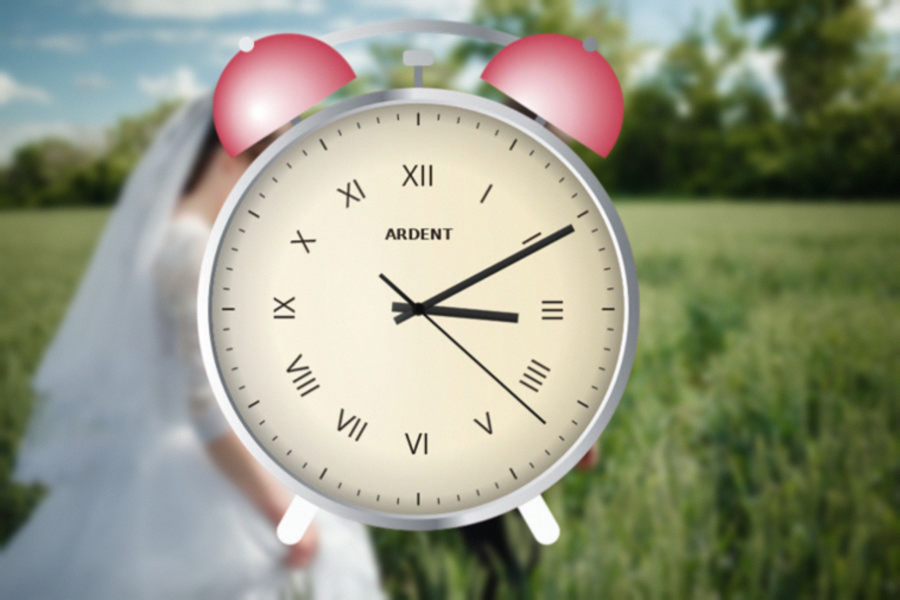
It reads 3,10,22
